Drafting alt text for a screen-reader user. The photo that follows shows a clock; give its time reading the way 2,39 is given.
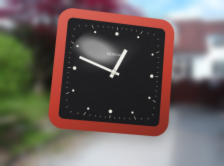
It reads 12,48
